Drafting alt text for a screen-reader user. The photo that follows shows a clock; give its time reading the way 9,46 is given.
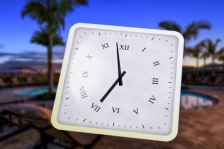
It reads 6,58
